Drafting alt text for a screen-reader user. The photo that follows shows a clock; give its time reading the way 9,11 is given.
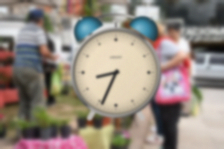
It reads 8,34
